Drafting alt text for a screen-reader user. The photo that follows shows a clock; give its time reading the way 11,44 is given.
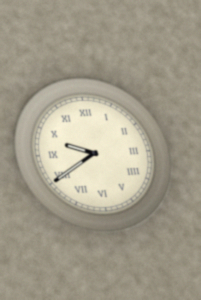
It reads 9,40
